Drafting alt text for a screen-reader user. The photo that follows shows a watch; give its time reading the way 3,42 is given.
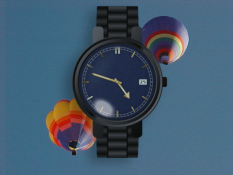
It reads 4,48
